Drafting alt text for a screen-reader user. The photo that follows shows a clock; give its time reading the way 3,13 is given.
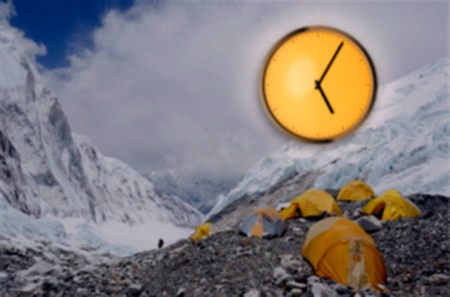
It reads 5,05
